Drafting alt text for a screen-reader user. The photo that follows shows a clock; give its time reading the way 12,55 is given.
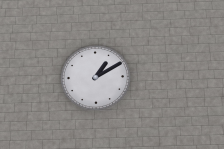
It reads 1,10
